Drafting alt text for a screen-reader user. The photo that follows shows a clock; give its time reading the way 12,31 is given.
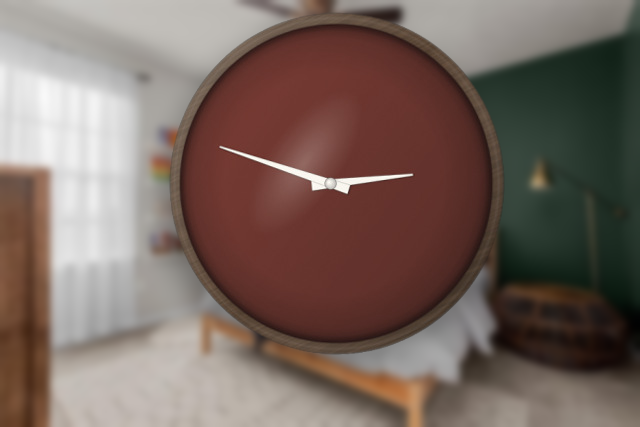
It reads 2,48
